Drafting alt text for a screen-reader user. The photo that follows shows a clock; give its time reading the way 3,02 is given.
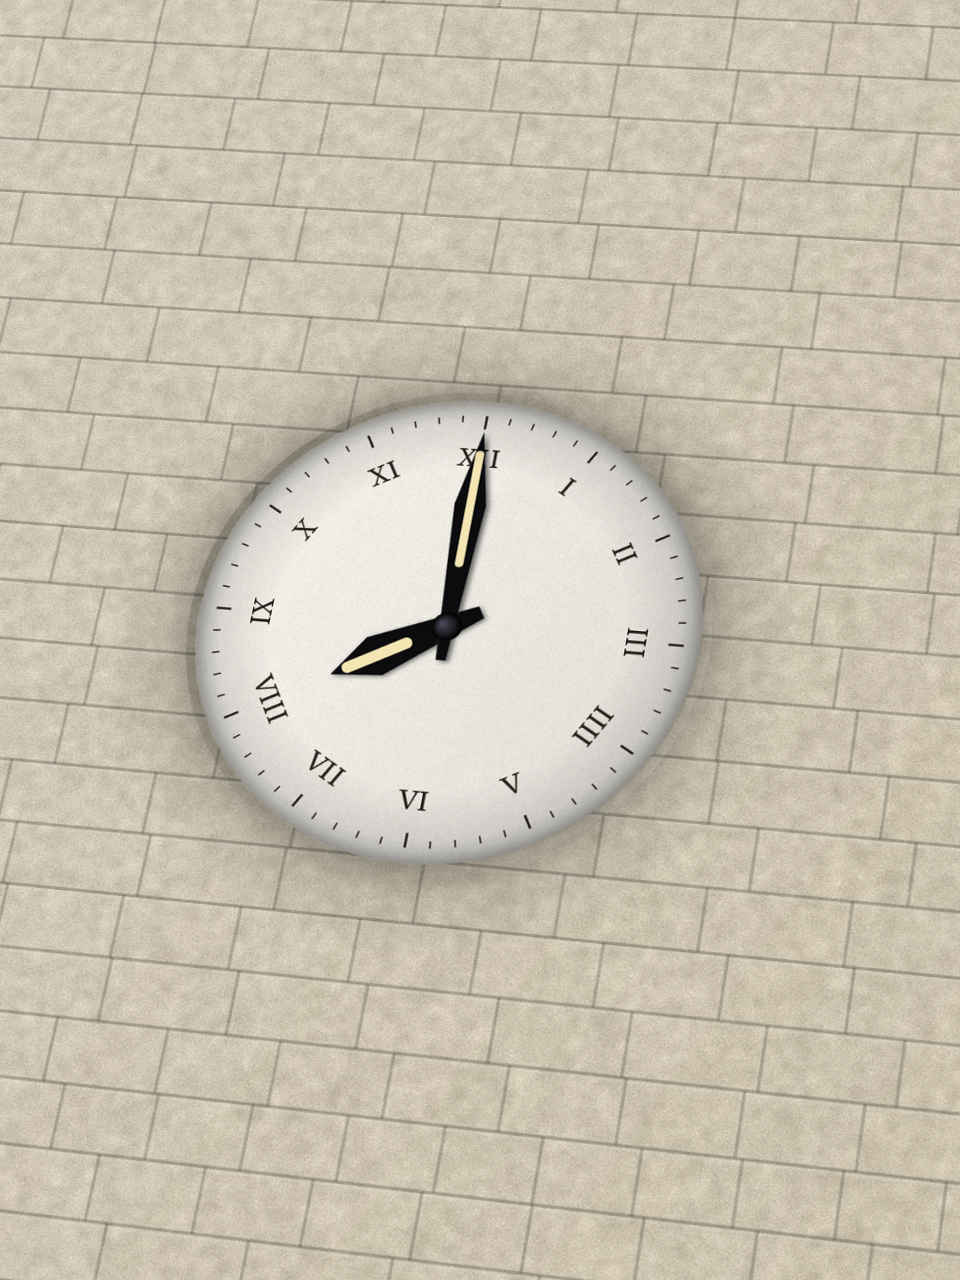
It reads 8,00
